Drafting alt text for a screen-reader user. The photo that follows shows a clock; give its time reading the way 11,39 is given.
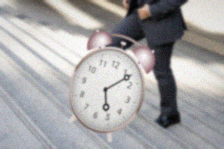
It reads 5,07
